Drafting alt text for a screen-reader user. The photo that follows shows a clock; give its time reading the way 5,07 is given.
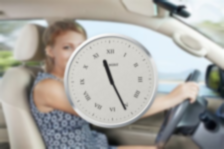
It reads 11,26
